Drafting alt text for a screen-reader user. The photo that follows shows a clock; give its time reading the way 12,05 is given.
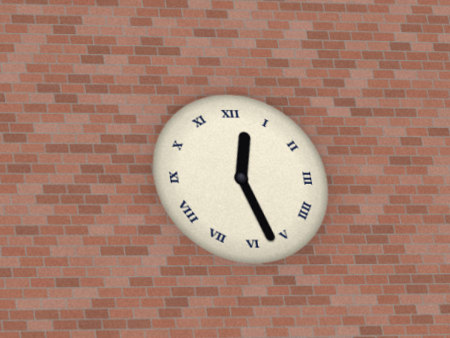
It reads 12,27
